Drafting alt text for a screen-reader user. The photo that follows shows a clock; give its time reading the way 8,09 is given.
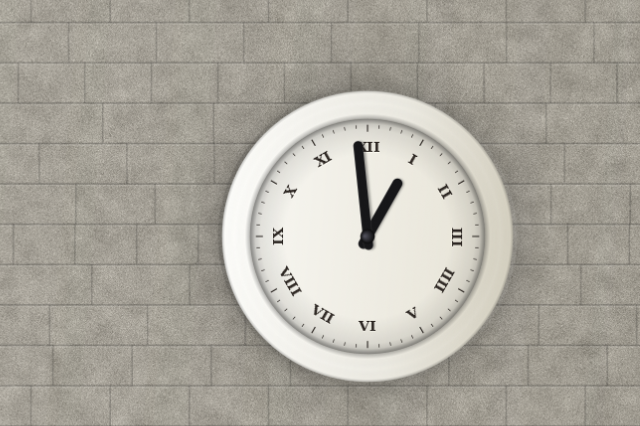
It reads 12,59
